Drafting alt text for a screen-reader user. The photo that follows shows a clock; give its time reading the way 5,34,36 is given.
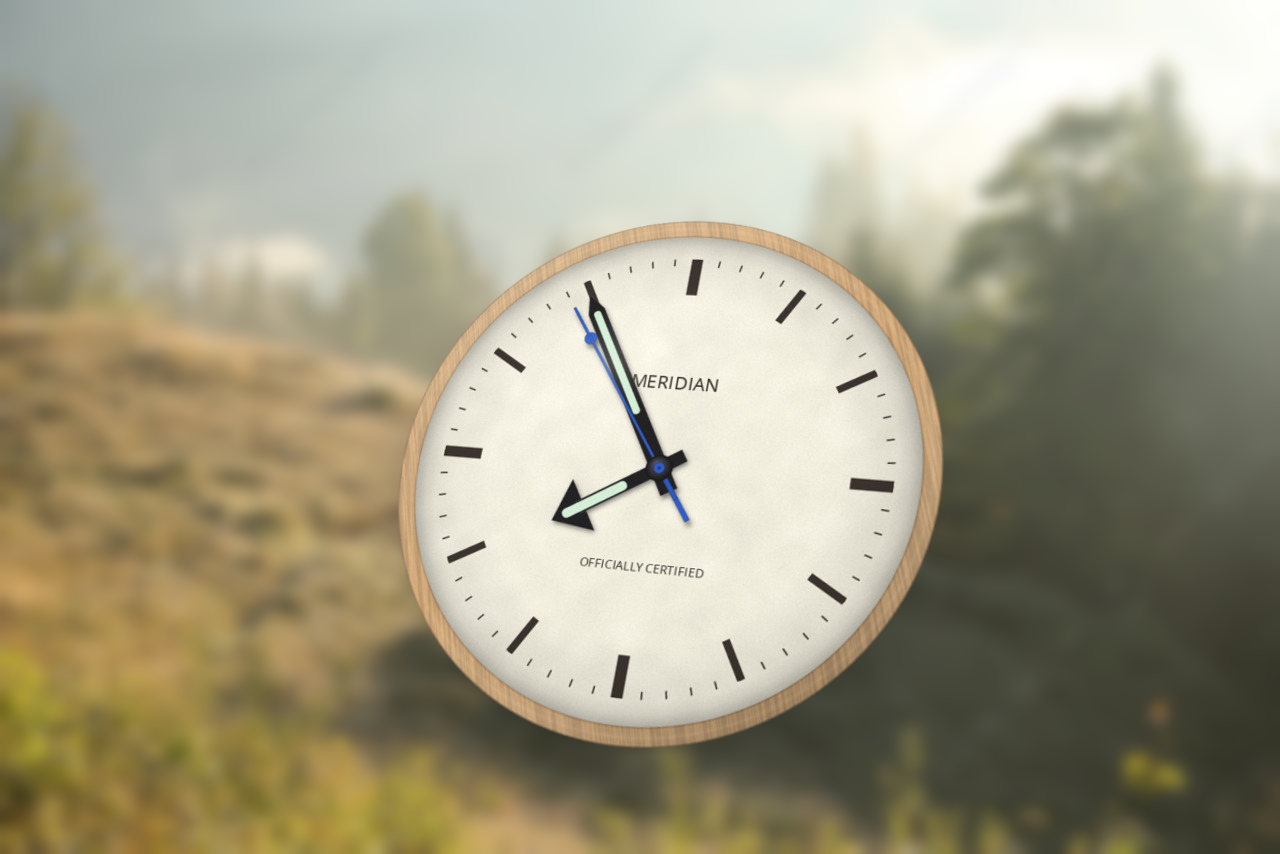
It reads 7,54,54
